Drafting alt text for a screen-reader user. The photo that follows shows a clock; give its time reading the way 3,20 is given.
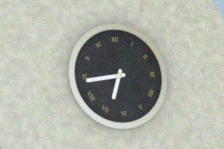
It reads 6,44
